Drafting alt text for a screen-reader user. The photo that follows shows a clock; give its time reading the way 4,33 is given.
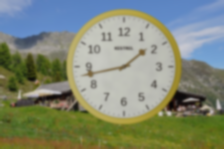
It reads 1,43
